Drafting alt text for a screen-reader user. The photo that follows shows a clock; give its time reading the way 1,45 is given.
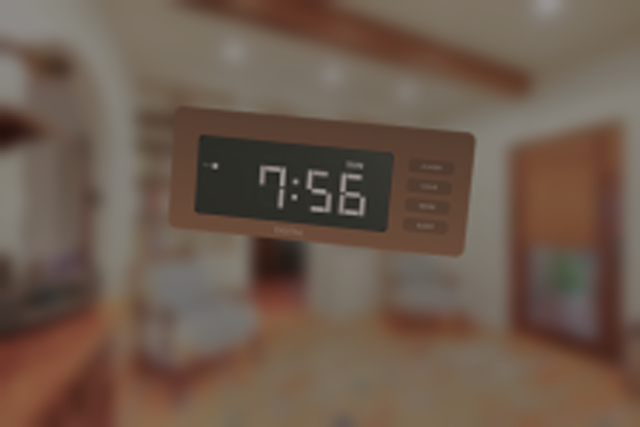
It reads 7,56
